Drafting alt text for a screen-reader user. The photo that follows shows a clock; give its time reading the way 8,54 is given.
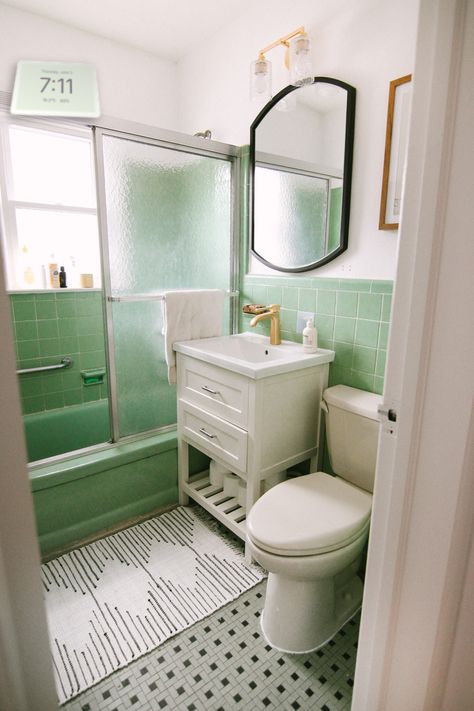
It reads 7,11
